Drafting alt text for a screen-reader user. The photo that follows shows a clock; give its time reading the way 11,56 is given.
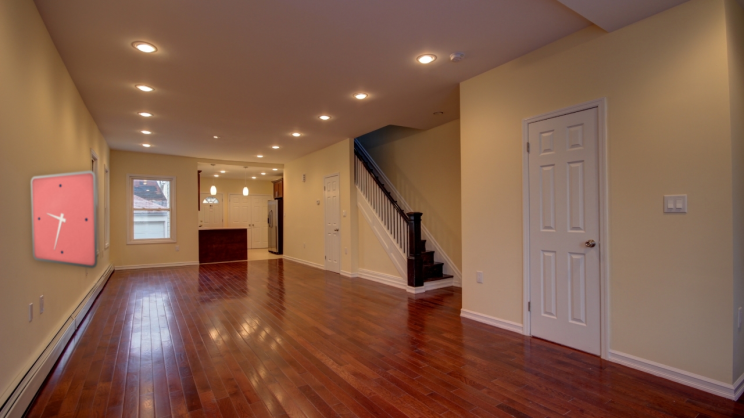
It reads 9,33
